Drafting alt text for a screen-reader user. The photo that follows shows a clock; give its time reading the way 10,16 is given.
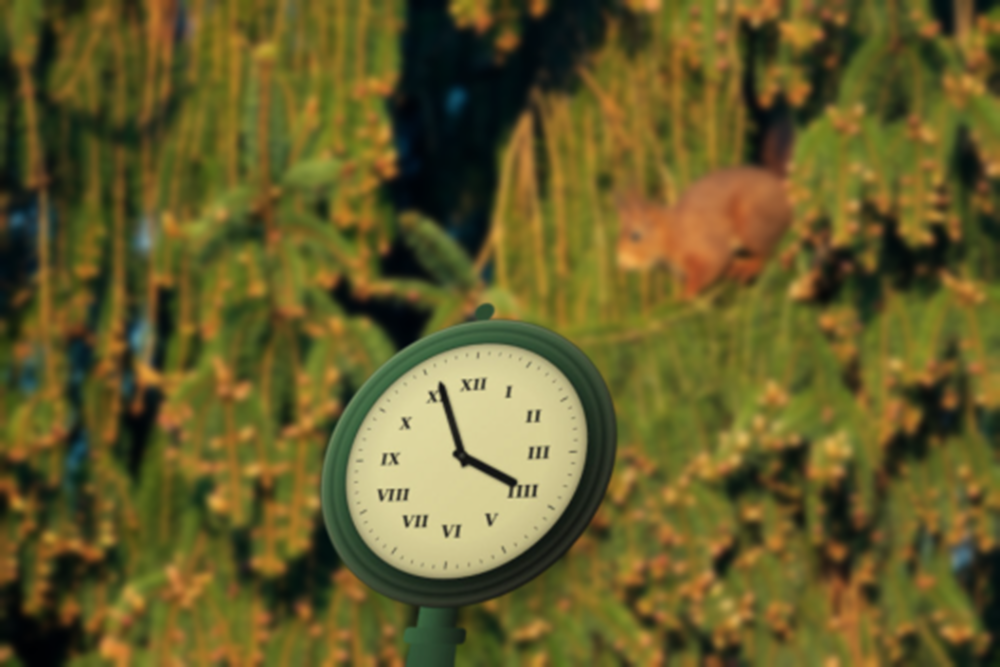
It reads 3,56
